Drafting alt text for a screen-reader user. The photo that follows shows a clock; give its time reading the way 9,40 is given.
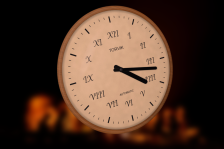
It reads 4,17
